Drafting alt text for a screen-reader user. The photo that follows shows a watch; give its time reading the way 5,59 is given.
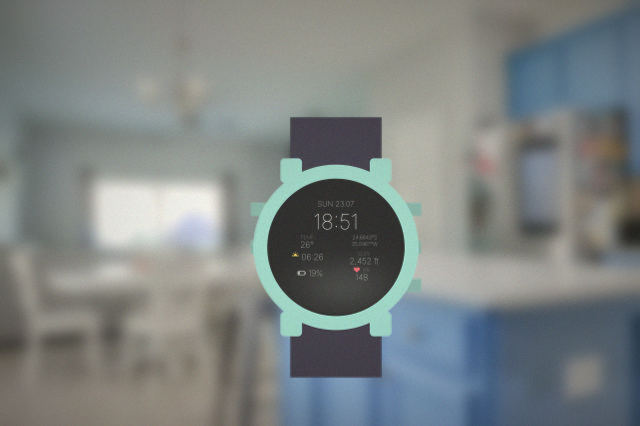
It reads 18,51
